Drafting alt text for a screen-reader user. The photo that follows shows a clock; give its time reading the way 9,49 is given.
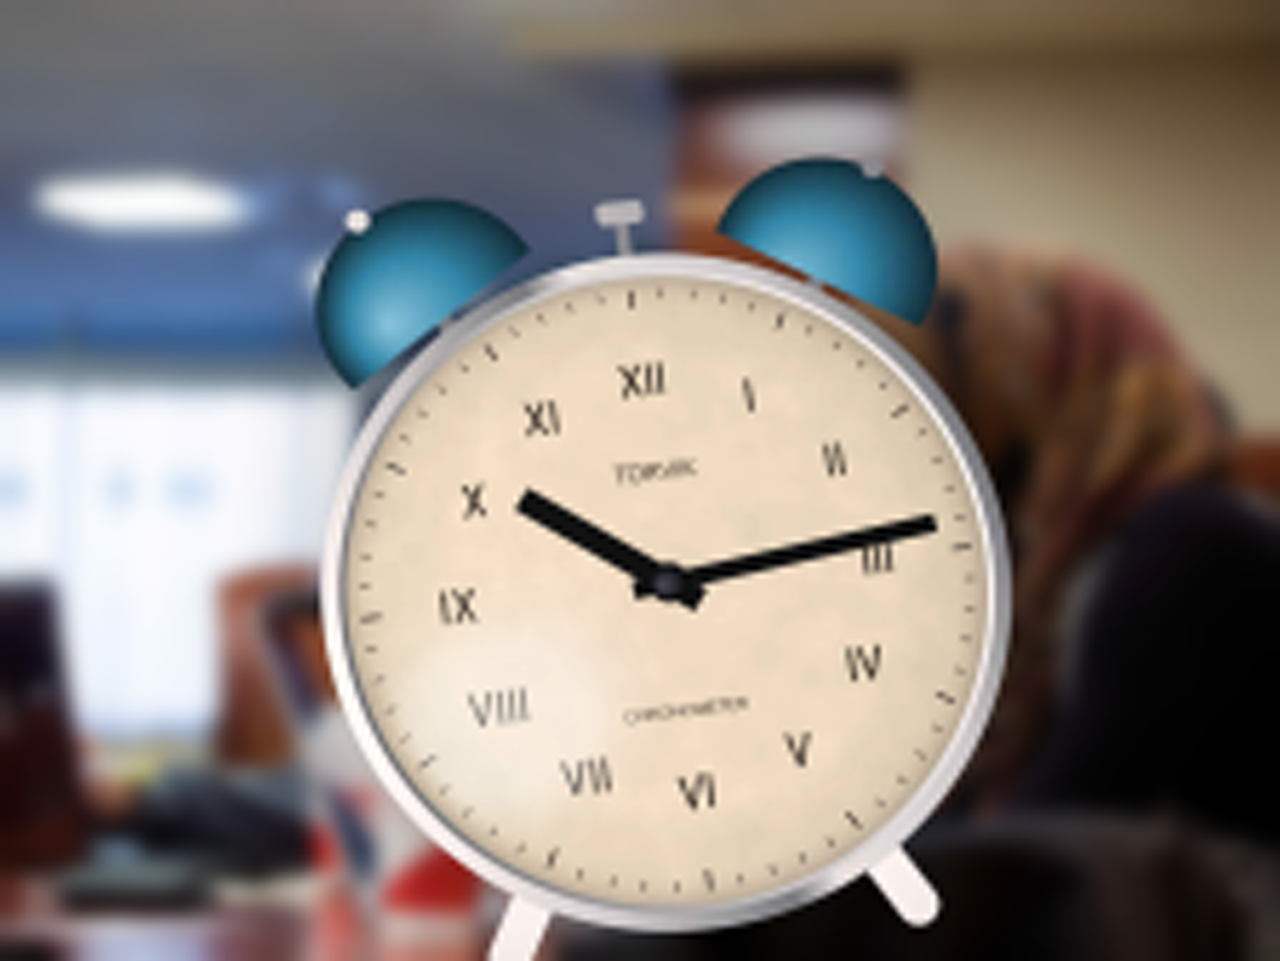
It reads 10,14
